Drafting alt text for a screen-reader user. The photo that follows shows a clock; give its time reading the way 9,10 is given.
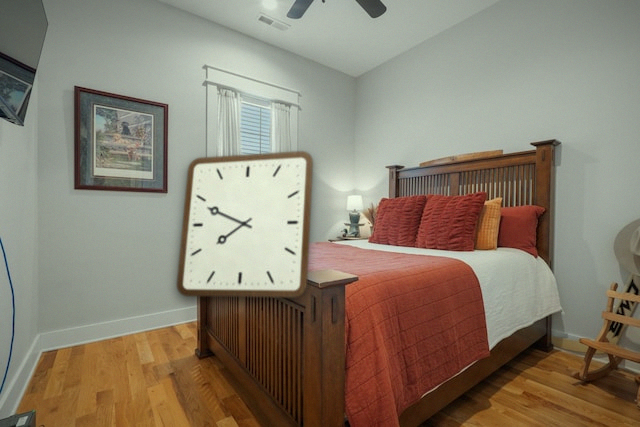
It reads 7,49
